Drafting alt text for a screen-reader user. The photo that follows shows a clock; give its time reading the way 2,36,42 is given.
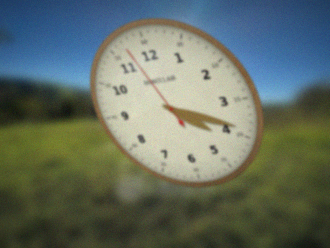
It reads 4,18,57
